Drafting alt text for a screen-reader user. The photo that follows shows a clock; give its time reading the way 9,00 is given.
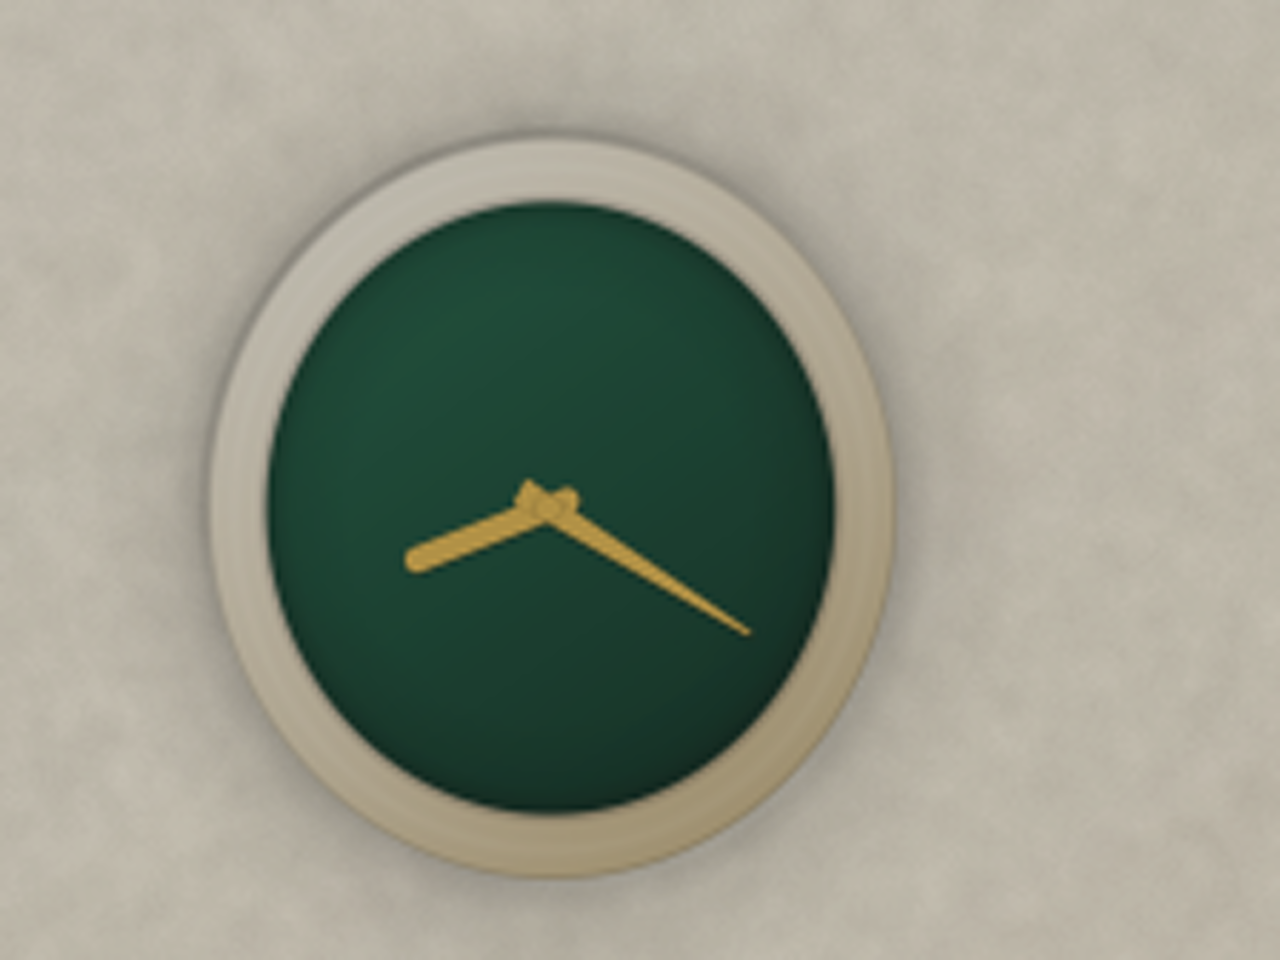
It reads 8,20
